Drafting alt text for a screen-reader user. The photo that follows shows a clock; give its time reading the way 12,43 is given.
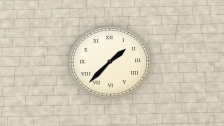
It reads 1,37
